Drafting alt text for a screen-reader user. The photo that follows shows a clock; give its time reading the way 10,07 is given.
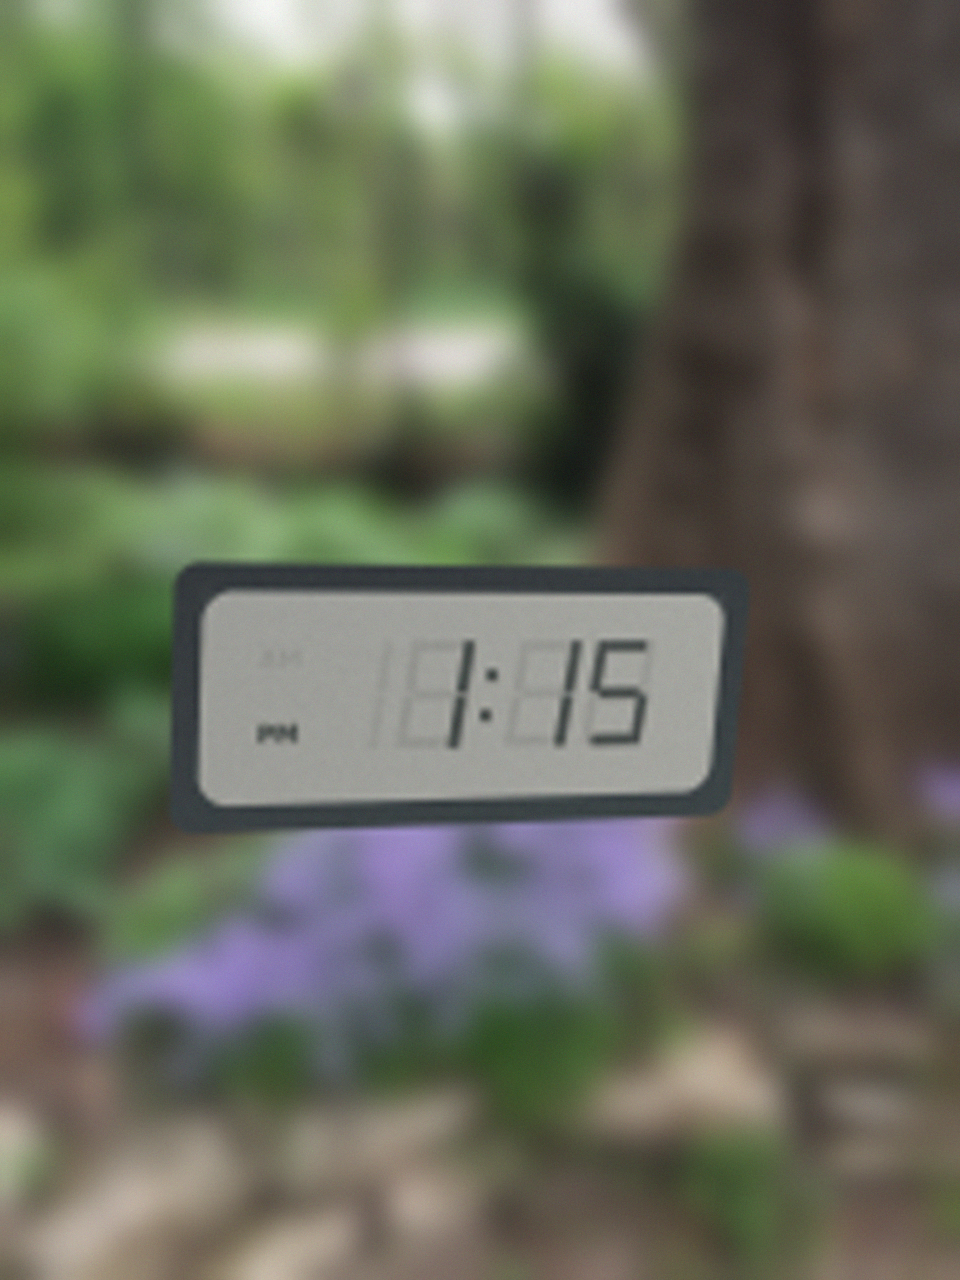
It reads 1,15
